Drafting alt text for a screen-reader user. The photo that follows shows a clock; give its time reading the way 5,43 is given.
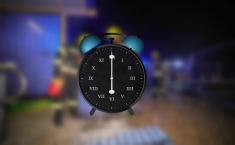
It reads 6,00
